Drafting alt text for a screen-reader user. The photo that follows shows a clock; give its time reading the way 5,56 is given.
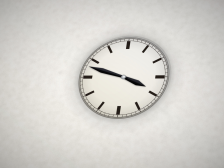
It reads 3,48
